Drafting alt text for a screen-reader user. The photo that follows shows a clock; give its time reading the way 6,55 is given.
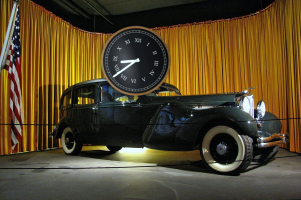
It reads 8,38
